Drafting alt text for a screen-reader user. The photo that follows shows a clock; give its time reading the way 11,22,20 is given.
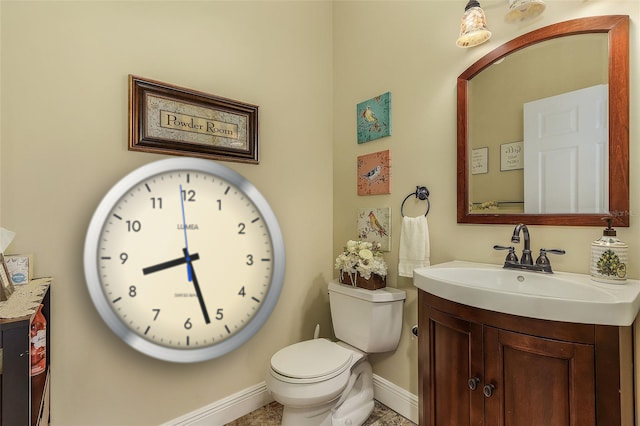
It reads 8,26,59
